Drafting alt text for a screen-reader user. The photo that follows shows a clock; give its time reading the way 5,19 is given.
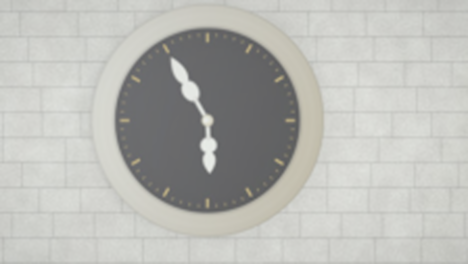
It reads 5,55
